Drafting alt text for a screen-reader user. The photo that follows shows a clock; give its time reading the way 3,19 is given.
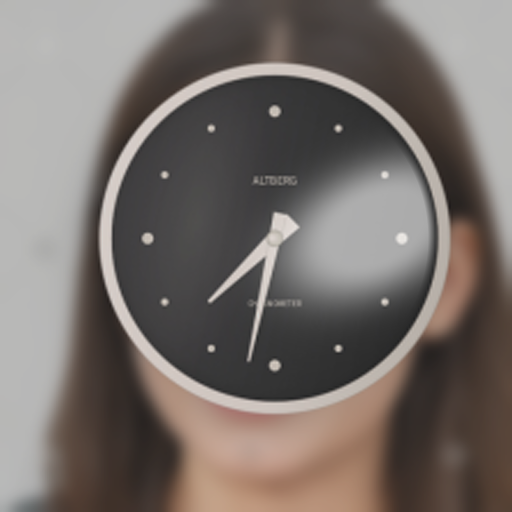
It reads 7,32
